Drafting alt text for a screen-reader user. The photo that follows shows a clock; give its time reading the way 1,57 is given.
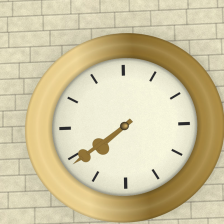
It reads 7,39
